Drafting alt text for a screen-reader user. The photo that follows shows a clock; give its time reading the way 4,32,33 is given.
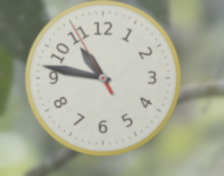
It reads 10,46,55
